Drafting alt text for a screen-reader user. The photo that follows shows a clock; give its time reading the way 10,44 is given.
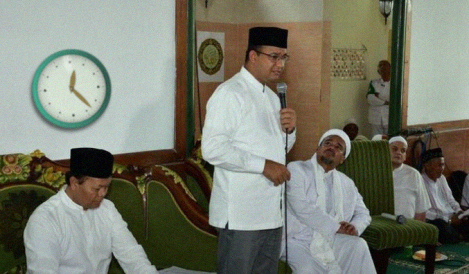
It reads 12,23
